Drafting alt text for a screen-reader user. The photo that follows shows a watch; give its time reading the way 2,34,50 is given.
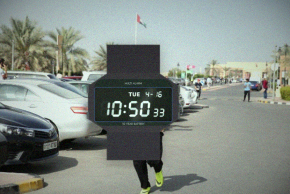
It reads 10,50,33
